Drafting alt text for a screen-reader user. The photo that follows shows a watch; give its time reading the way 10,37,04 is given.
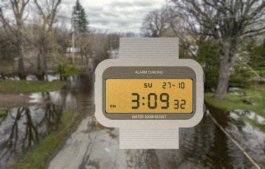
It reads 3,09,32
